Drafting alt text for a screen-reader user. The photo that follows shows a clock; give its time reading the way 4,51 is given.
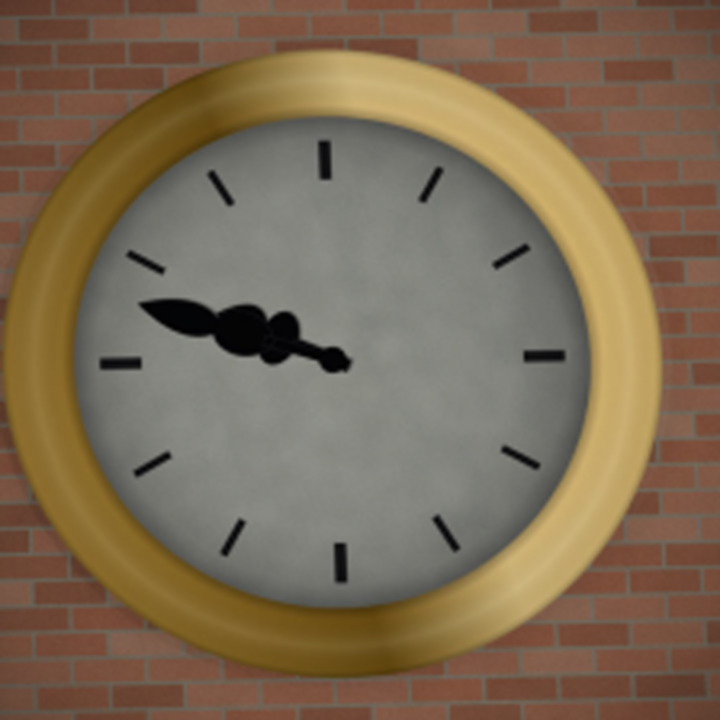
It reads 9,48
